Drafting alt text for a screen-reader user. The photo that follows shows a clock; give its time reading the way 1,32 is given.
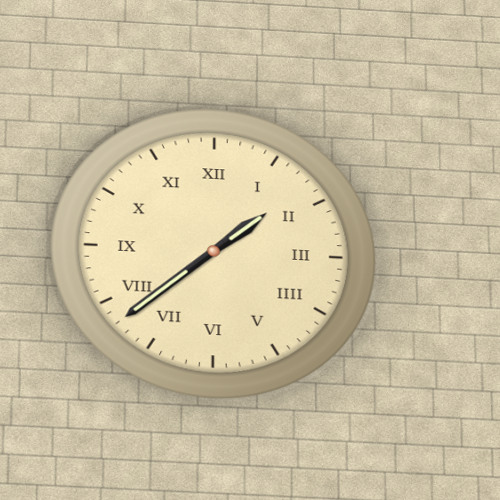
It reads 1,38
